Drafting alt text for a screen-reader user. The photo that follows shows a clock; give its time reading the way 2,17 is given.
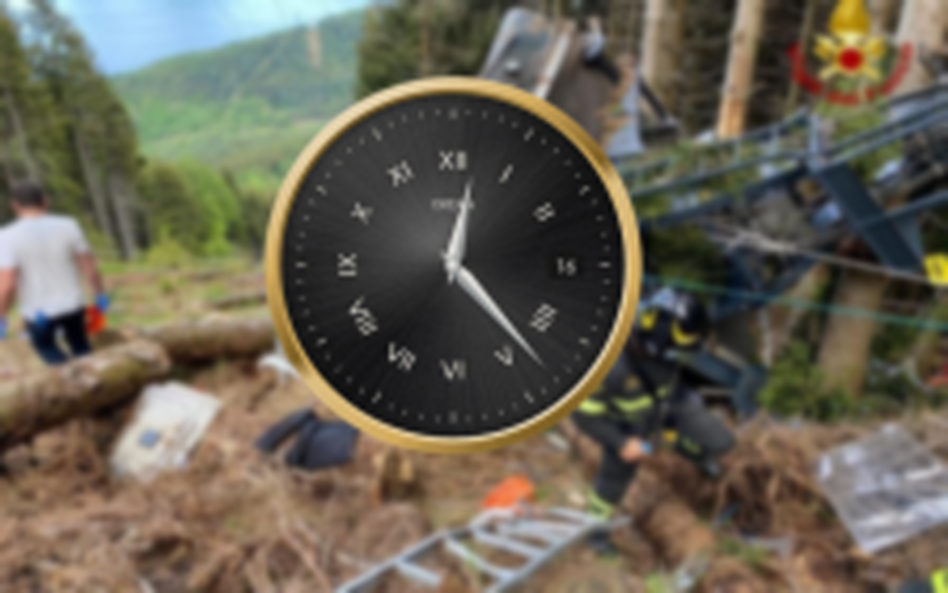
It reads 12,23
